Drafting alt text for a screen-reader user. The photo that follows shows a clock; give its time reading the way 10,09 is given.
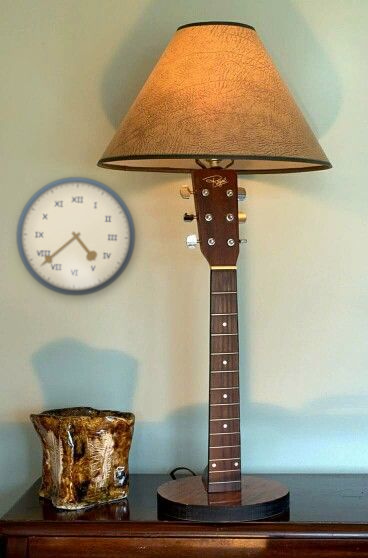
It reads 4,38
